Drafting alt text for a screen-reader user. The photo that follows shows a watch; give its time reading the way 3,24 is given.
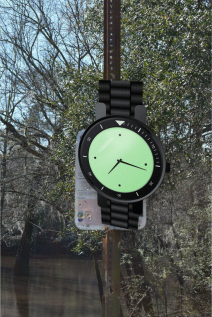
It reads 7,17
